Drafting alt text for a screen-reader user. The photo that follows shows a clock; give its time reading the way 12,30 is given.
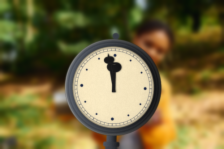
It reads 11,58
